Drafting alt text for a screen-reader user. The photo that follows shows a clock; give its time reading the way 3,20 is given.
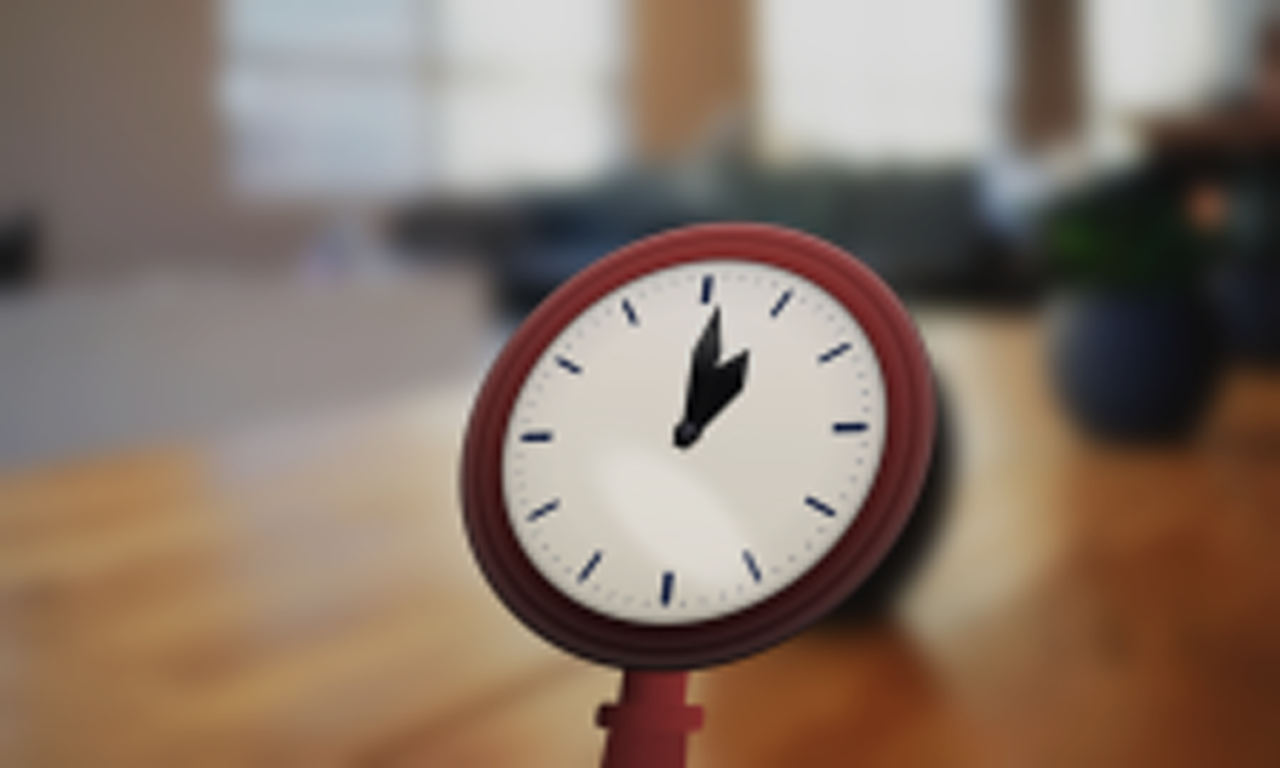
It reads 1,01
